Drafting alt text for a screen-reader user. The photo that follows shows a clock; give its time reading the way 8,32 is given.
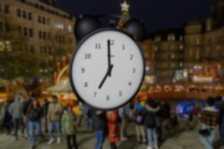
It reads 6,59
